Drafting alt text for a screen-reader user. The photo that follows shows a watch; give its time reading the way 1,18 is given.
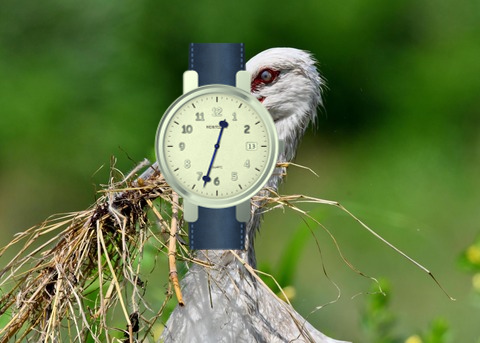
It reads 12,33
